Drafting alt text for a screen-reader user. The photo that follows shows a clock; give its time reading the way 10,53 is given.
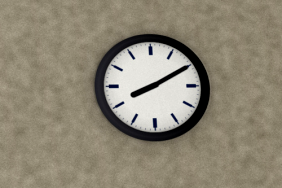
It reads 8,10
